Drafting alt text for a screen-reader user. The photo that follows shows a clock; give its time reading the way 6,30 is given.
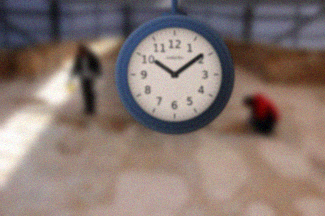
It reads 10,09
